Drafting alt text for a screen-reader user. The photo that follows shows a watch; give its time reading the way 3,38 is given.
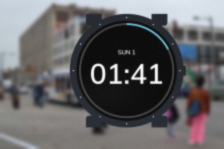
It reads 1,41
